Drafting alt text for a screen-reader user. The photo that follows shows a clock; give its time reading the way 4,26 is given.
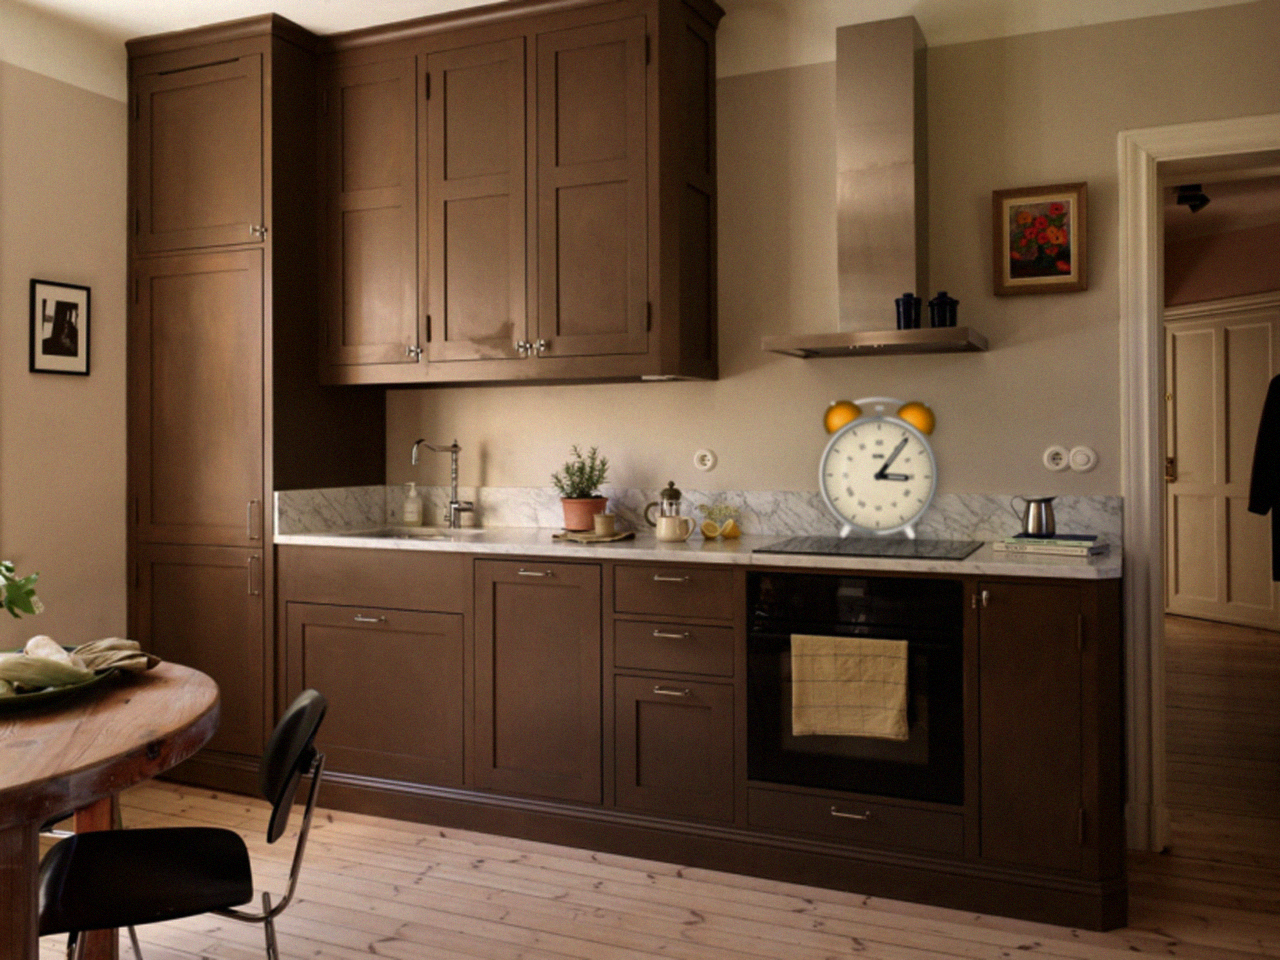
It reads 3,06
